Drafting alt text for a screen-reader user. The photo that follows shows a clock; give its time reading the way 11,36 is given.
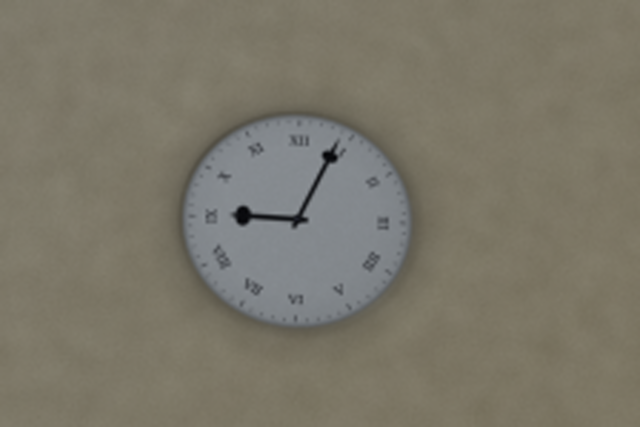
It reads 9,04
